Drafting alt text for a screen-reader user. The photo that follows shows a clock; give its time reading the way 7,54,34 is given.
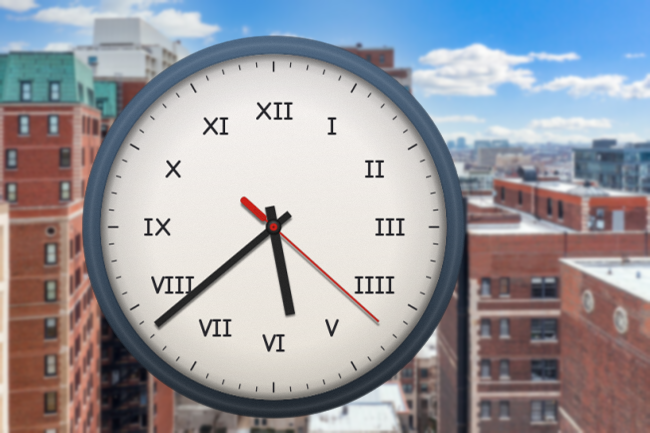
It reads 5,38,22
